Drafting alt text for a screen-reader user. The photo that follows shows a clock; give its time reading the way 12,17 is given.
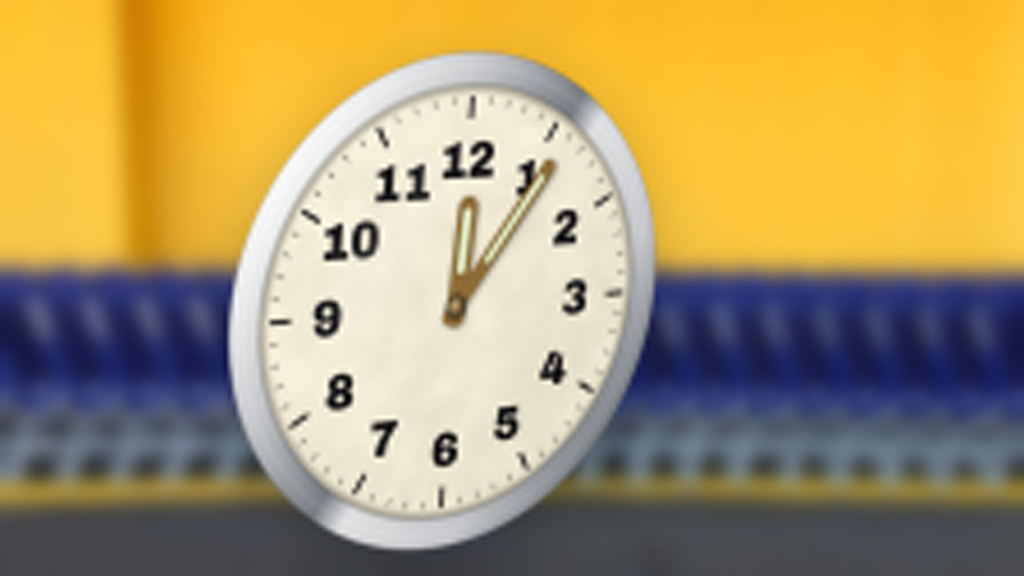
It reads 12,06
